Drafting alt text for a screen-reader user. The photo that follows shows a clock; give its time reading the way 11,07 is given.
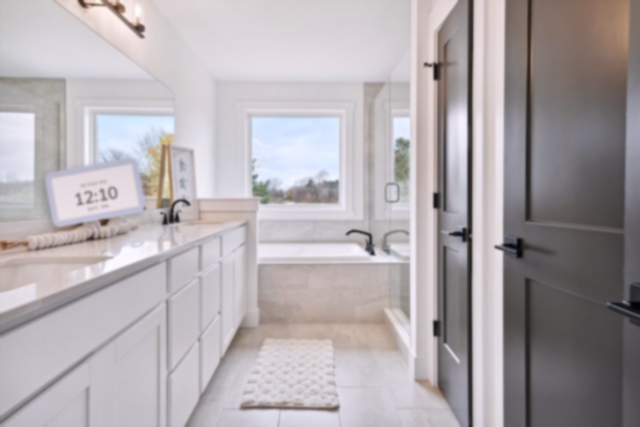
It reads 12,10
